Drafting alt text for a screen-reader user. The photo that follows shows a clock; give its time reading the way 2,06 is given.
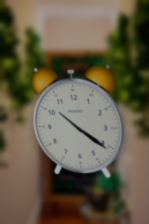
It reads 10,21
